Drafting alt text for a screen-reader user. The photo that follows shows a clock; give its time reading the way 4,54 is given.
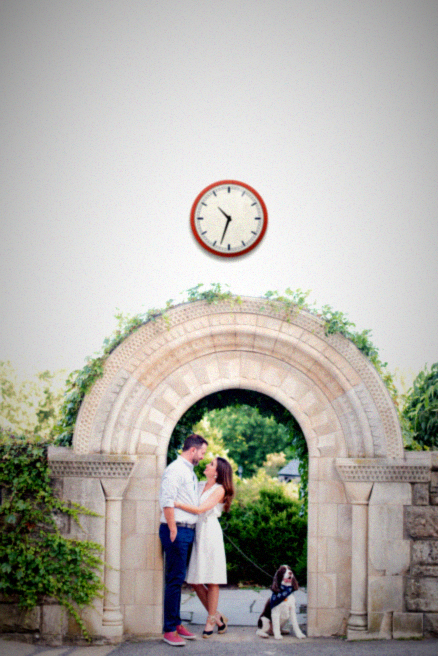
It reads 10,33
